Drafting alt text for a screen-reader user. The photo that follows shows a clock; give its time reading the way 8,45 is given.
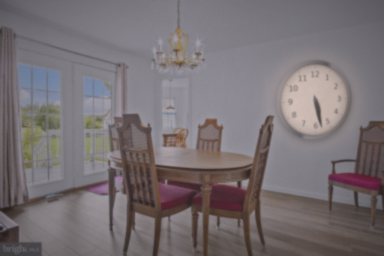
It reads 5,28
